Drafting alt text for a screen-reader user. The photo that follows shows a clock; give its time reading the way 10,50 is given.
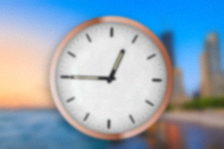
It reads 12,45
